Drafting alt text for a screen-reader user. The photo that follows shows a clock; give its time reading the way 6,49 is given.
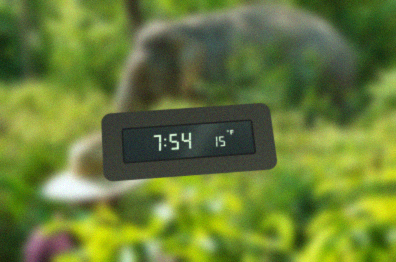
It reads 7,54
